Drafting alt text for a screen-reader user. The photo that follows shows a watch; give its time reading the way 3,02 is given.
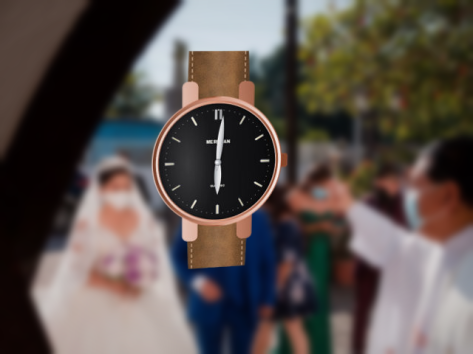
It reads 6,01
